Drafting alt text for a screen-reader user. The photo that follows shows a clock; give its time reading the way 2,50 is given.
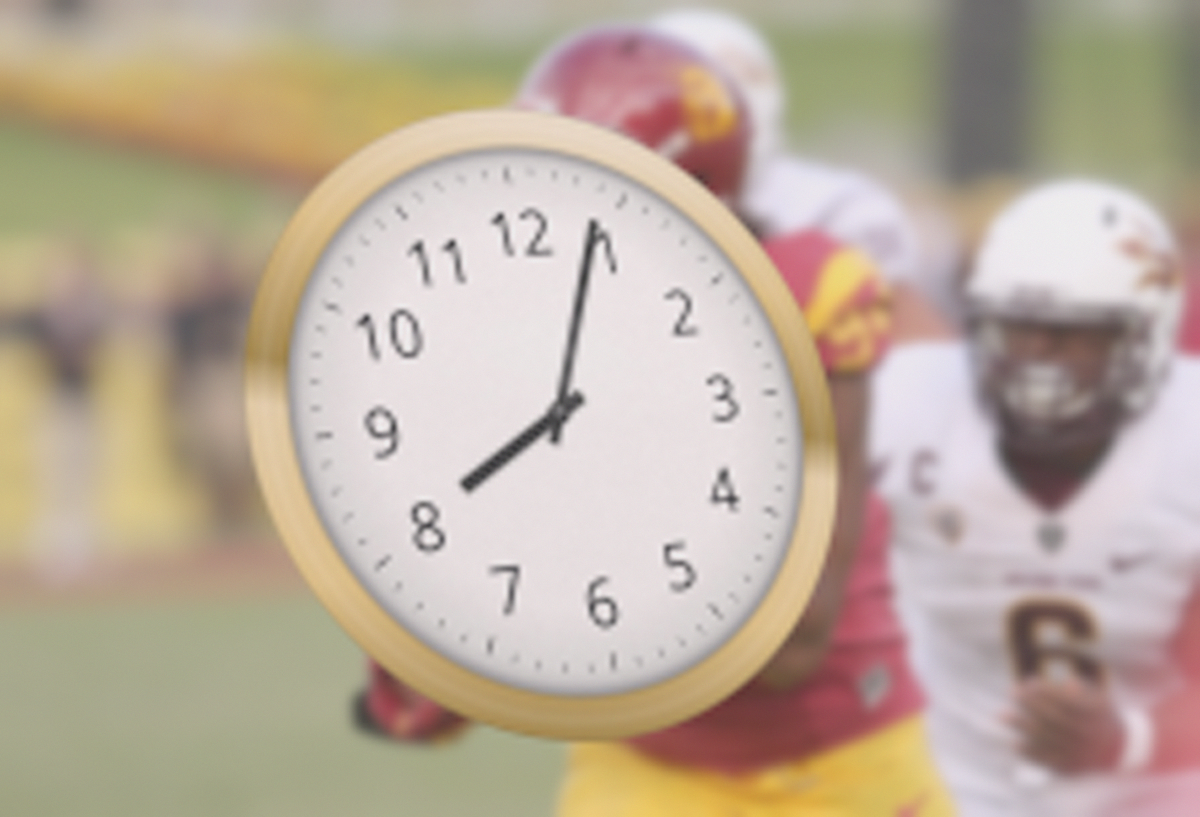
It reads 8,04
